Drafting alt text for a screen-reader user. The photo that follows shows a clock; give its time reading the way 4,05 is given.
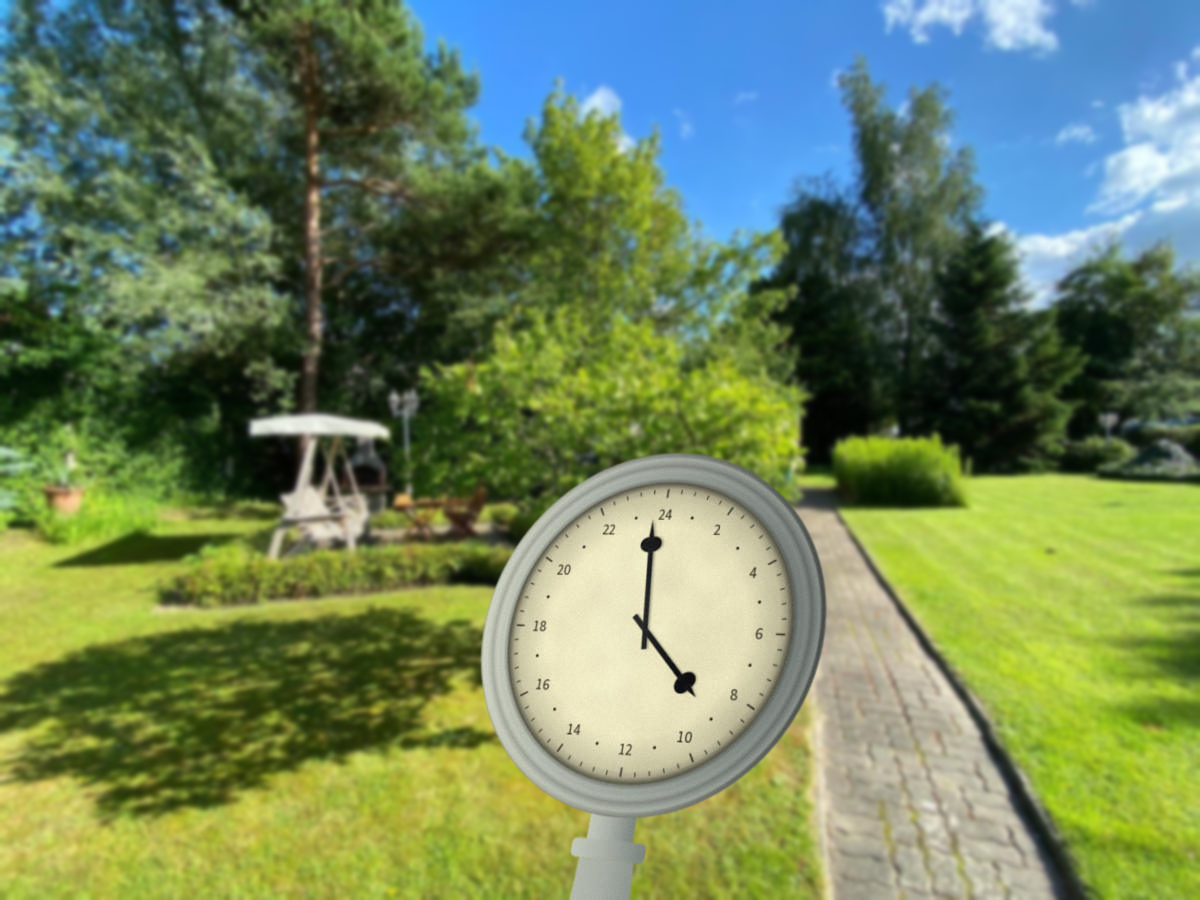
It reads 8,59
